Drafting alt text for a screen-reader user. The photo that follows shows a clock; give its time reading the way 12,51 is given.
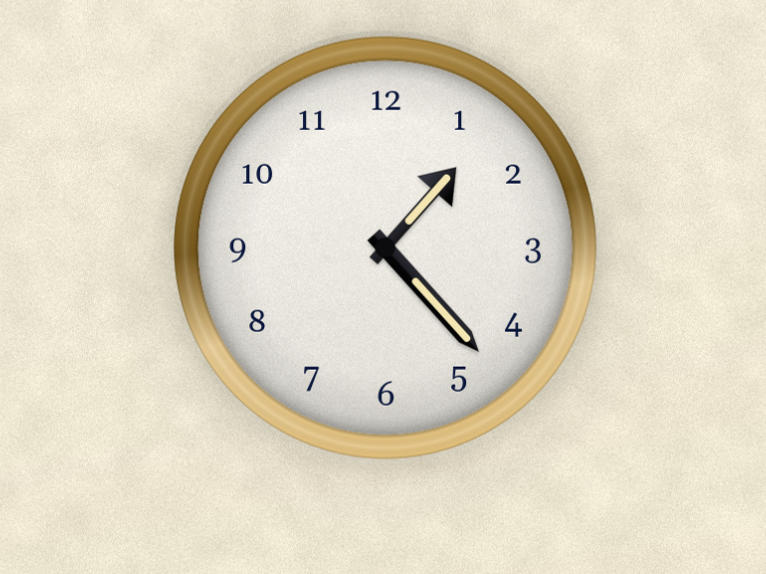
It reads 1,23
